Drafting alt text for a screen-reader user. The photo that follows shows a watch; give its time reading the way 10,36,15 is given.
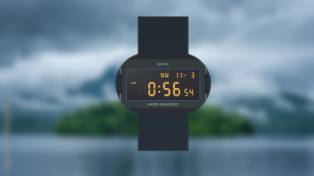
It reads 0,56,54
